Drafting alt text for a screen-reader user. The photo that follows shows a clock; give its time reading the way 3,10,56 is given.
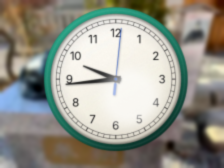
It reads 9,44,01
